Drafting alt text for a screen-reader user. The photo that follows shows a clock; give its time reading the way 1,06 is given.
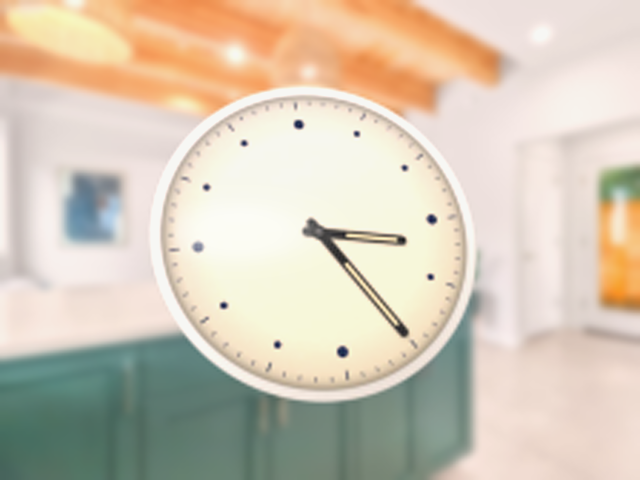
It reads 3,25
